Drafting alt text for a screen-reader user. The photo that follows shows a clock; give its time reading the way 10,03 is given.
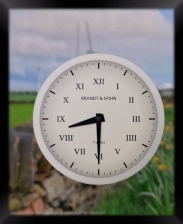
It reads 8,30
